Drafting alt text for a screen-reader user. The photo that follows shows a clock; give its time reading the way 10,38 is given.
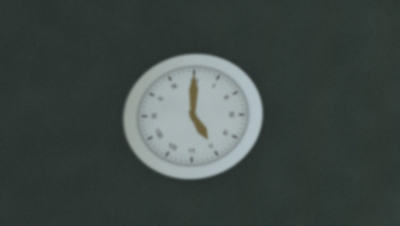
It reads 5,00
